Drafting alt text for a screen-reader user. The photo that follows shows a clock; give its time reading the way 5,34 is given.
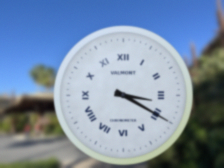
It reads 3,20
